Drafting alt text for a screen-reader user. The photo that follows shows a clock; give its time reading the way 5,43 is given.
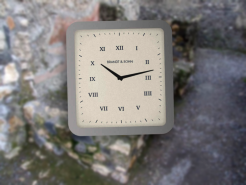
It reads 10,13
